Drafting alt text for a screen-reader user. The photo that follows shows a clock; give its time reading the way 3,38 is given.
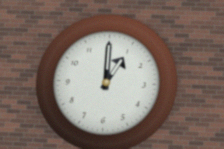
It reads 1,00
